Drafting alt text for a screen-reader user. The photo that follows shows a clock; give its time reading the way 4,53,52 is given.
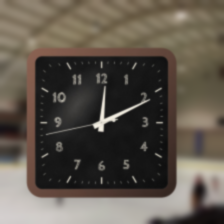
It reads 12,10,43
